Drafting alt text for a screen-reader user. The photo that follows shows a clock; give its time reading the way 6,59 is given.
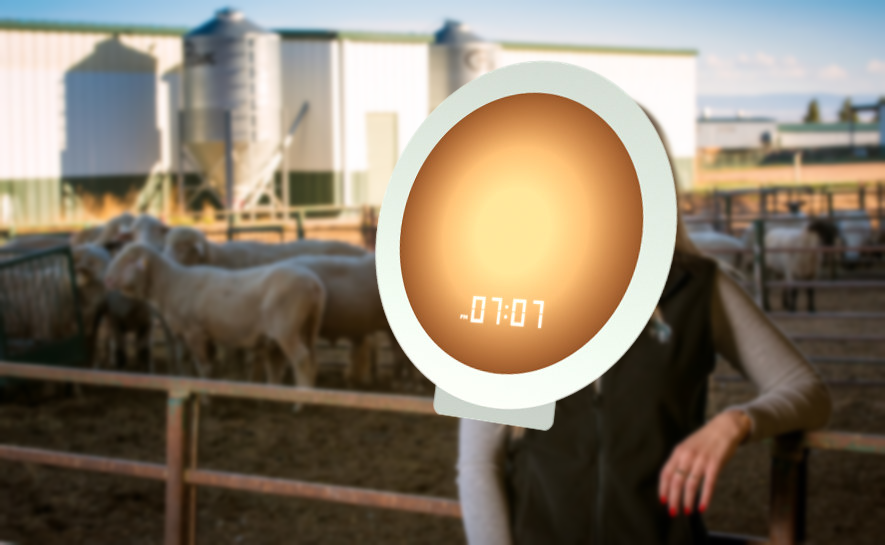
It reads 7,07
